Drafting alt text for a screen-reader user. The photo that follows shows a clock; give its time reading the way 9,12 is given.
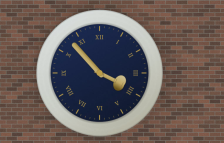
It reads 3,53
